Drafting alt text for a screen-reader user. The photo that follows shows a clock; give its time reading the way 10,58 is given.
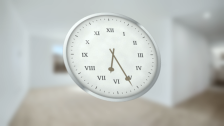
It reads 6,26
